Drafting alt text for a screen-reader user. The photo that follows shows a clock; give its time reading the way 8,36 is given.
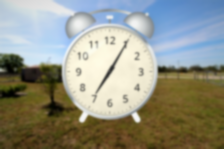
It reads 7,05
